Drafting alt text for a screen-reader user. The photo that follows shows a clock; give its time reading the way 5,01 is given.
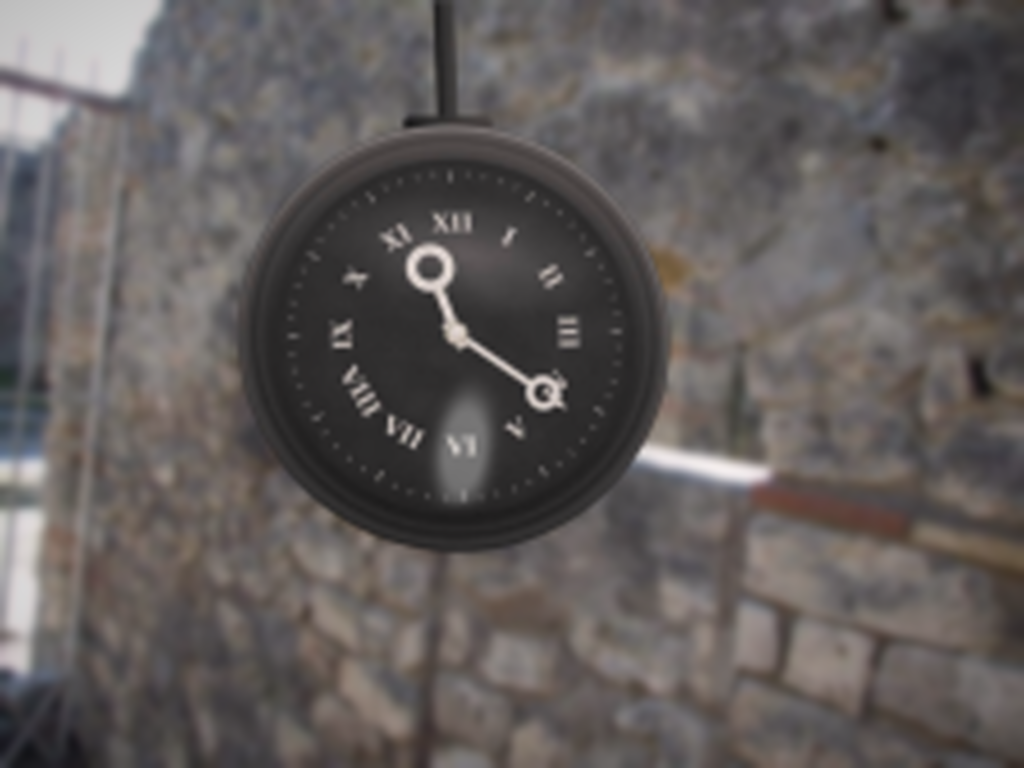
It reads 11,21
